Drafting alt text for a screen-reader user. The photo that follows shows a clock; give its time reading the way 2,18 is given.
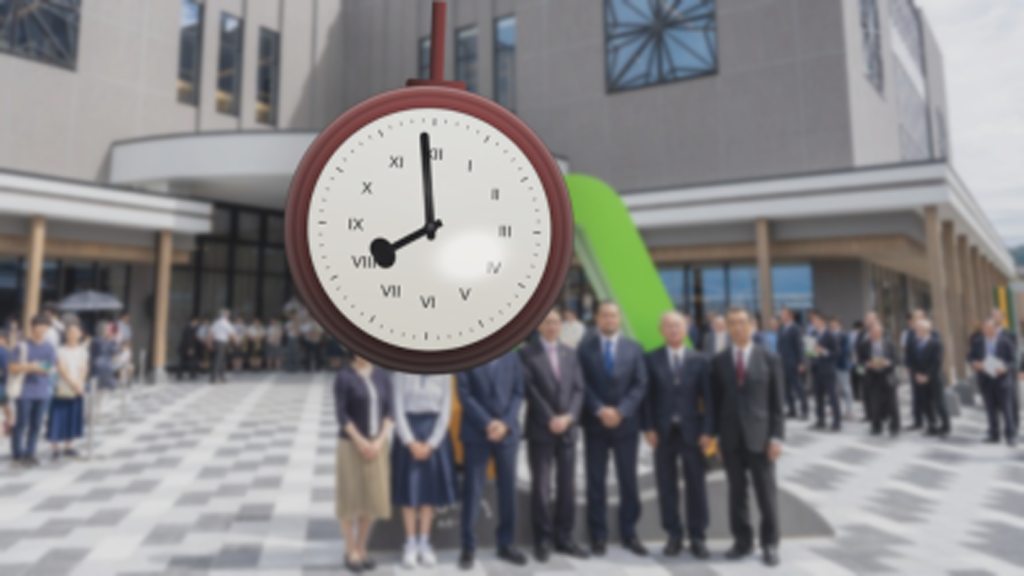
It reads 7,59
